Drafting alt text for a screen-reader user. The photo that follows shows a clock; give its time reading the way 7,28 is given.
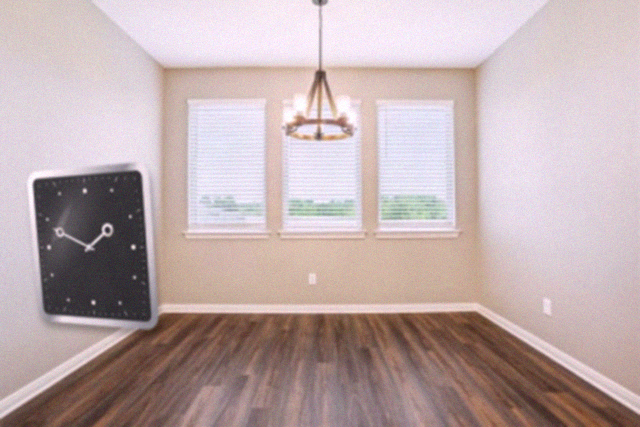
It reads 1,49
